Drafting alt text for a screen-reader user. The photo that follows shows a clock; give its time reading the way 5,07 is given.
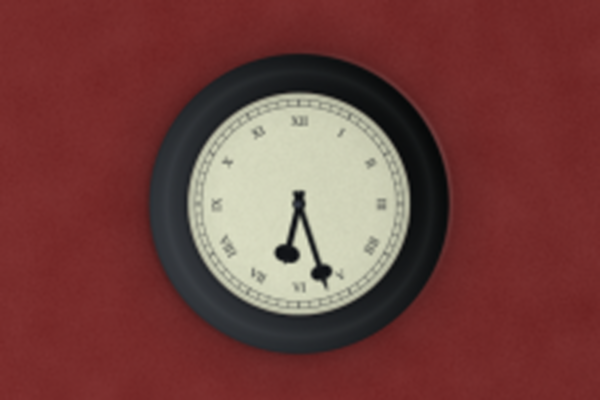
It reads 6,27
